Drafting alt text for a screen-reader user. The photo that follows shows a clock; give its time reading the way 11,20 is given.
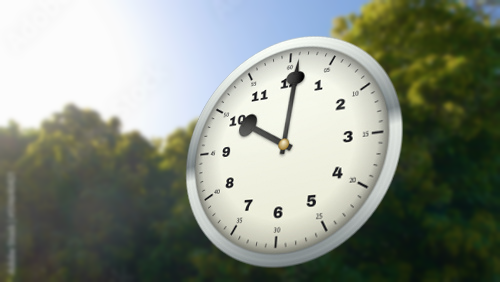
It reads 10,01
